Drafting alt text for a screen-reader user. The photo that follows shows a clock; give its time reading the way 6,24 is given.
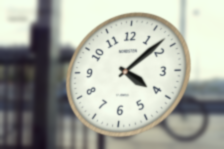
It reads 4,08
